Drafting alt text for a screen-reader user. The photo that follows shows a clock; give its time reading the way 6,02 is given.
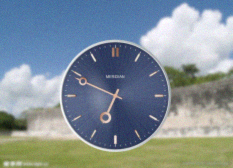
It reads 6,49
